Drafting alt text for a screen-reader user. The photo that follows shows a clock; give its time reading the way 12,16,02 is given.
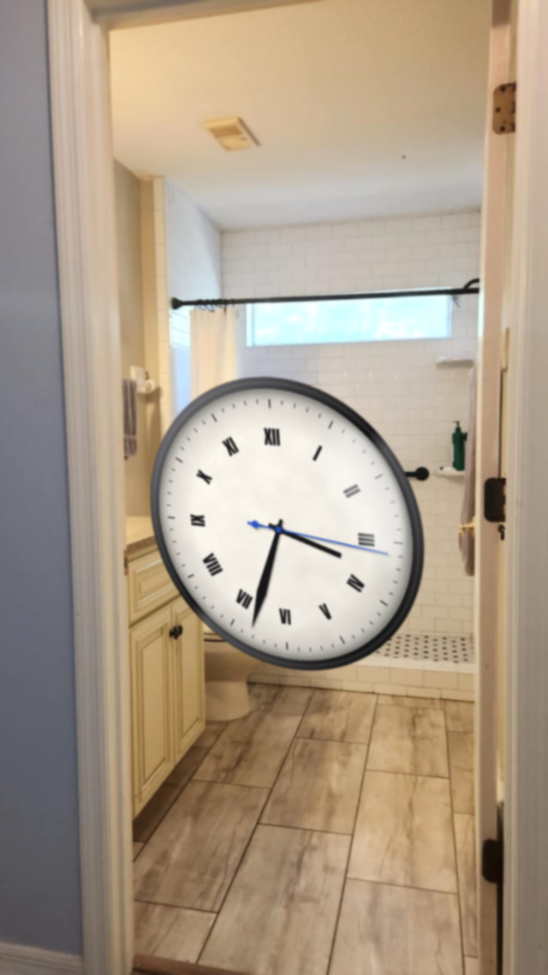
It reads 3,33,16
